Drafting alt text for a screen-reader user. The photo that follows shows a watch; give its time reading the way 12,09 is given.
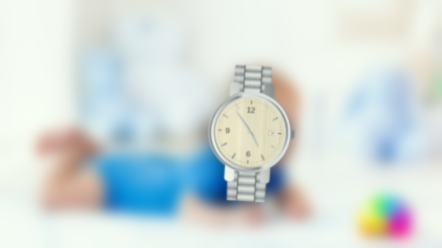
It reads 4,54
